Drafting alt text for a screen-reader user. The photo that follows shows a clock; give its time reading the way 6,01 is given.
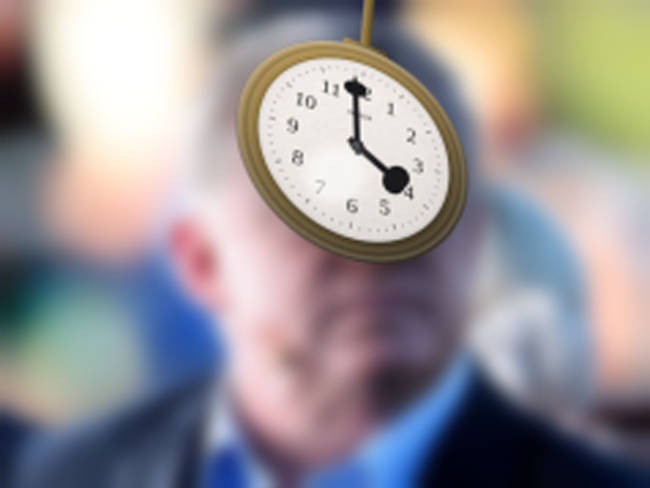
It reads 3,59
